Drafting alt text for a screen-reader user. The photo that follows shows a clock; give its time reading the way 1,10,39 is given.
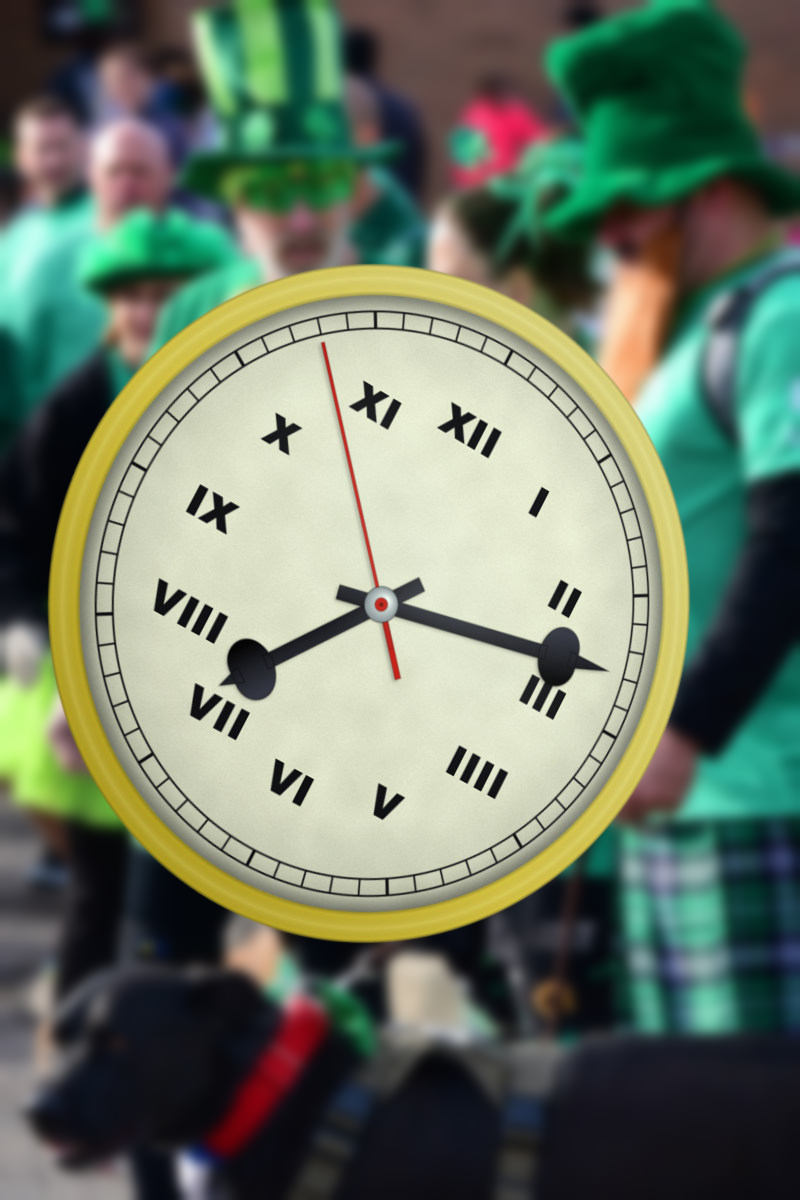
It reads 7,12,53
